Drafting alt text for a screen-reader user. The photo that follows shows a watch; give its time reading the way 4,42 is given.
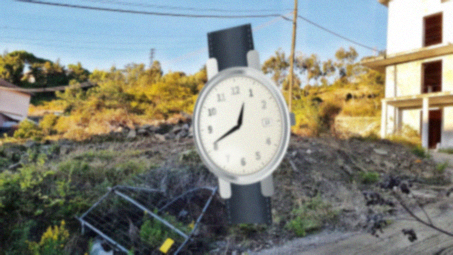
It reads 12,41
